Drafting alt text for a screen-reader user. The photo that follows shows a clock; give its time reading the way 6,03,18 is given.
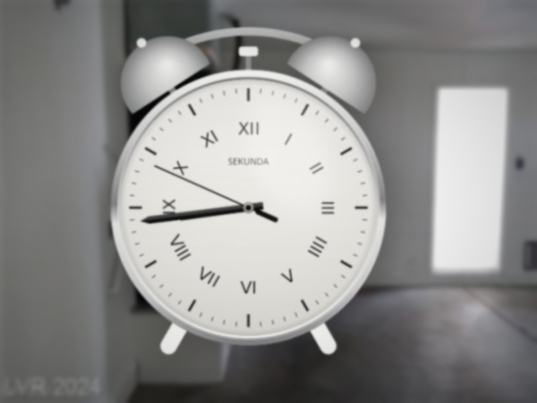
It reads 8,43,49
